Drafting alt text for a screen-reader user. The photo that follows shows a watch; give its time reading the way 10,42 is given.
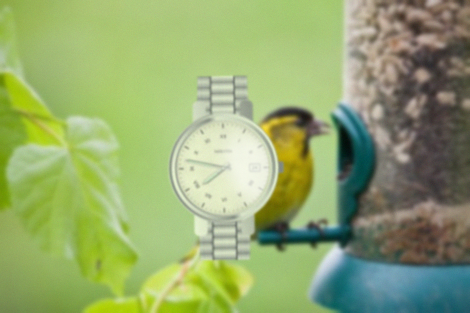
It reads 7,47
